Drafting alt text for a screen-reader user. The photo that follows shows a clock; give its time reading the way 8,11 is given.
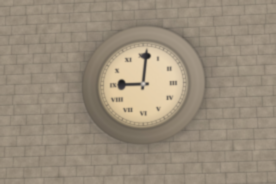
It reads 9,01
